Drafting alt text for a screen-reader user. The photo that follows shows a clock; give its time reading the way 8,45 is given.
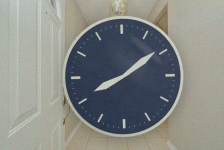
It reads 8,09
